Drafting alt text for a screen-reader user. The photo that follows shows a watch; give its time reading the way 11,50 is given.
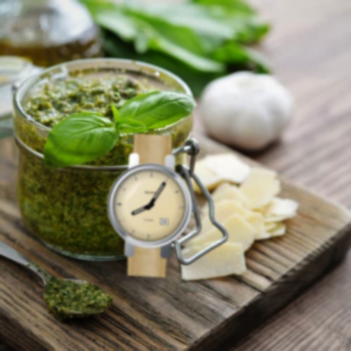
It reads 8,05
